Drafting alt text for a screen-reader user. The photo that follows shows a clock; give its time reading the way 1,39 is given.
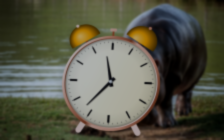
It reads 11,37
